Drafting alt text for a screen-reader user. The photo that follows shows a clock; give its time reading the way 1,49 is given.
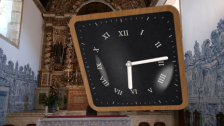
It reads 6,14
